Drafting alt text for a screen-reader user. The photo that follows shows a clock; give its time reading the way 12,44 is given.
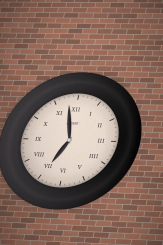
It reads 6,58
